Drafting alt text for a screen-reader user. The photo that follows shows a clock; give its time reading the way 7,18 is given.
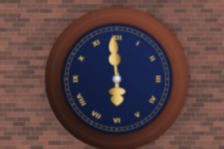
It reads 5,59
